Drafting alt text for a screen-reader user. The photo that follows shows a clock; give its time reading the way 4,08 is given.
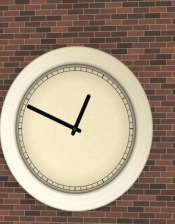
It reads 12,49
